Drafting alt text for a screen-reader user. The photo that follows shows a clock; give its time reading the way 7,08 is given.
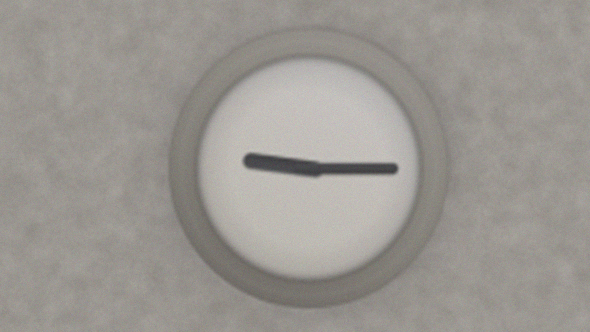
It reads 9,15
